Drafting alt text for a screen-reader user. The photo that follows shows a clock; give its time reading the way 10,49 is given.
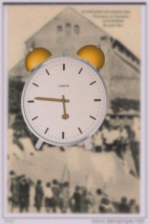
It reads 5,46
